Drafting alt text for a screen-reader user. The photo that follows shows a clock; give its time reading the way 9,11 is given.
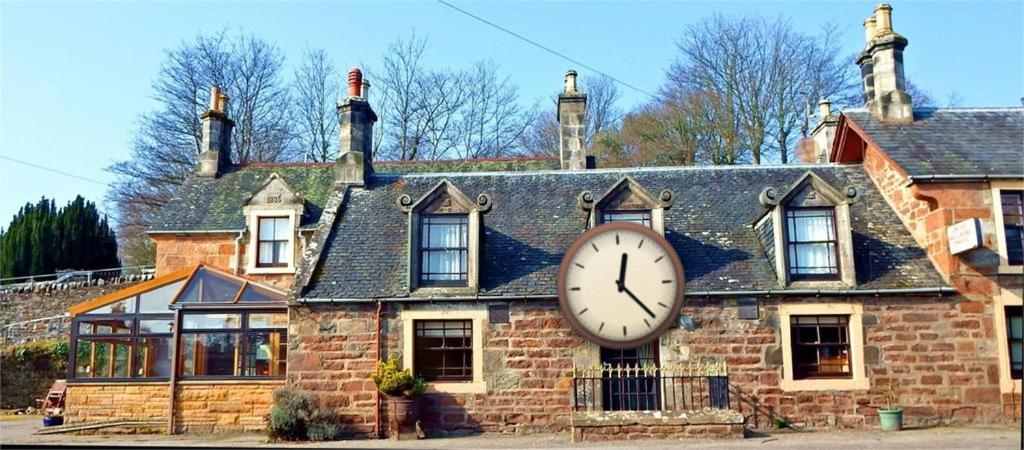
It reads 12,23
